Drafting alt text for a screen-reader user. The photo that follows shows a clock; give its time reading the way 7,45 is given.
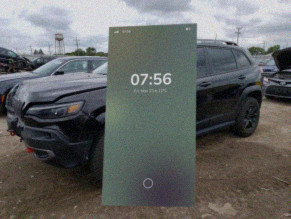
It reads 7,56
